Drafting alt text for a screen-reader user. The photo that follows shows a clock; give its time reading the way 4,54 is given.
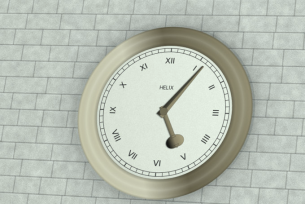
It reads 5,06
